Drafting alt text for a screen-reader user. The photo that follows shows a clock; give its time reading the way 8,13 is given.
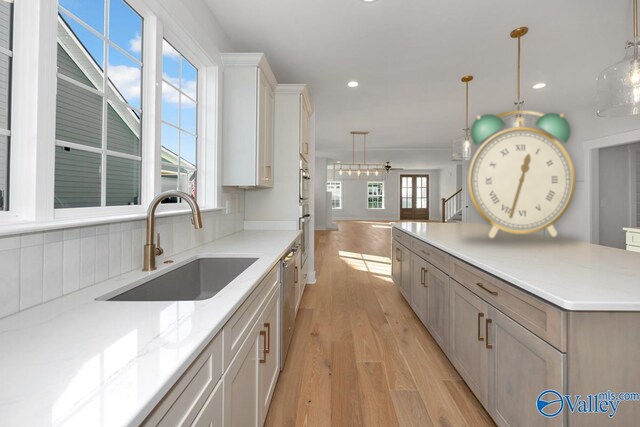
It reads 12,33
